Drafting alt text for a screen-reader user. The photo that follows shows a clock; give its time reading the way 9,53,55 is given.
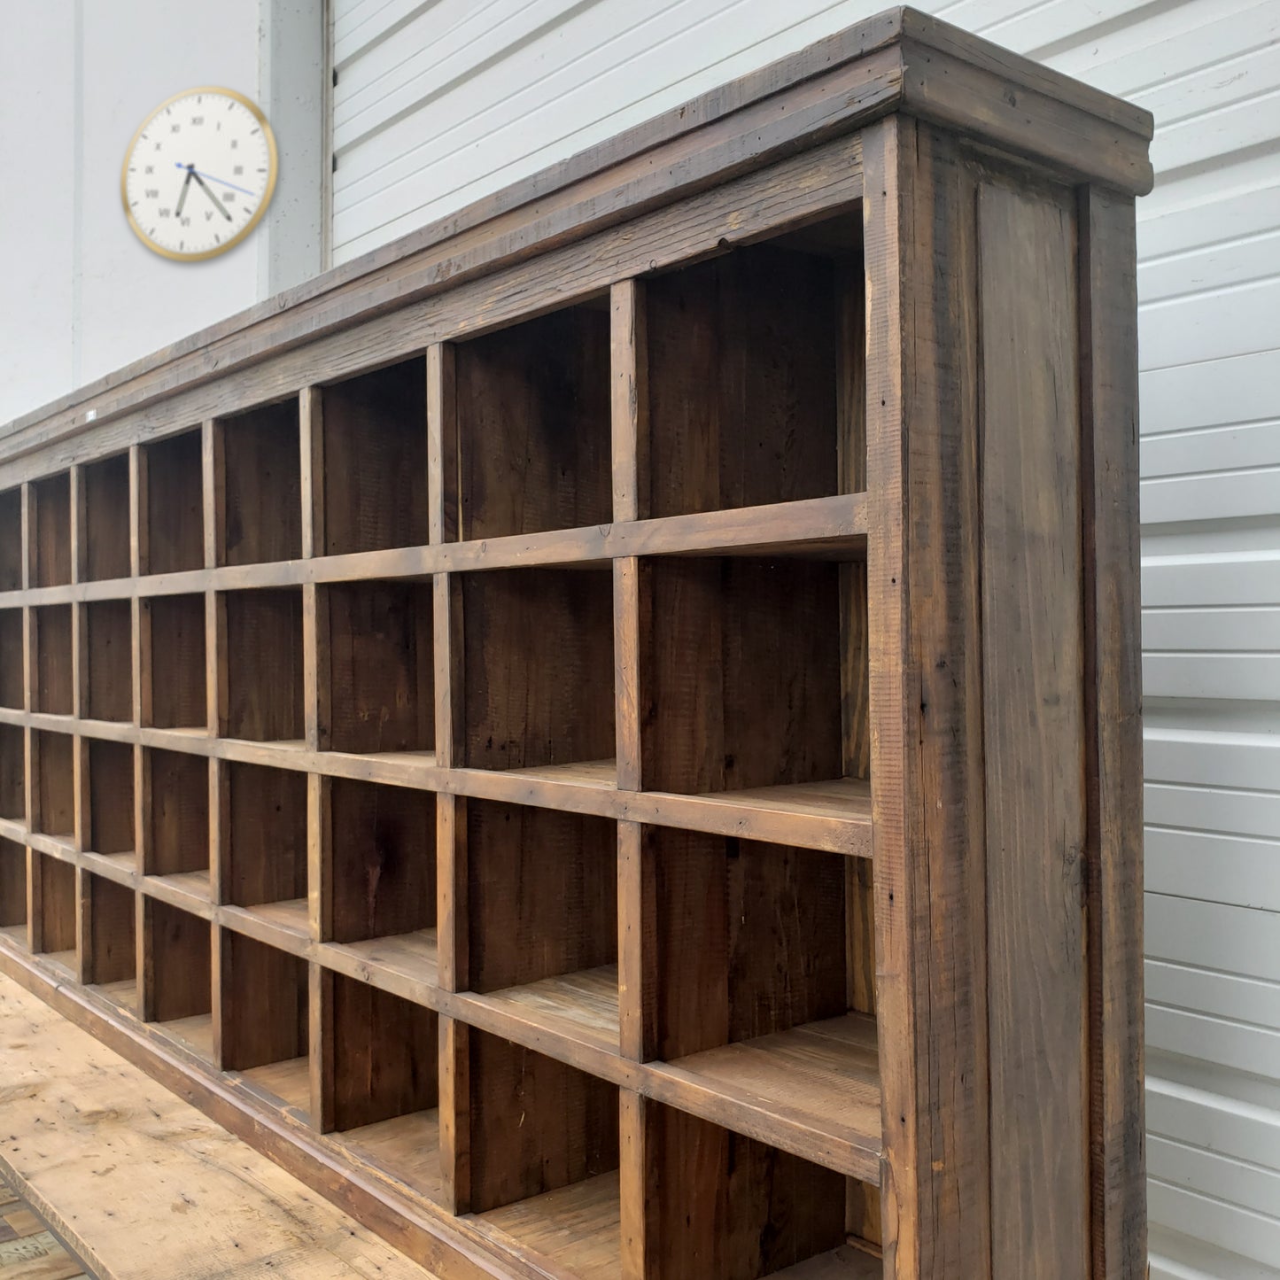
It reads 6,22,18
